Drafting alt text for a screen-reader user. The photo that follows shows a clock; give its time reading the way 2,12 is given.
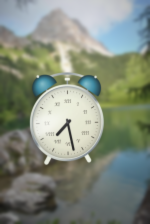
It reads 7,28
